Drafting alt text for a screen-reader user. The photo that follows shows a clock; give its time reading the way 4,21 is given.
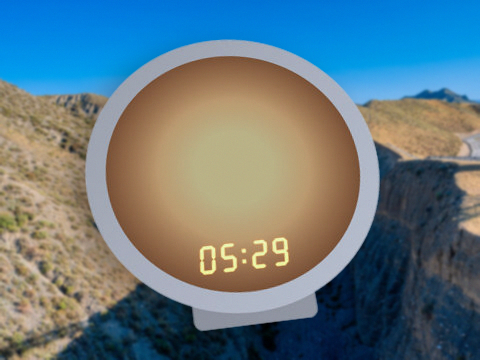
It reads 5,29
